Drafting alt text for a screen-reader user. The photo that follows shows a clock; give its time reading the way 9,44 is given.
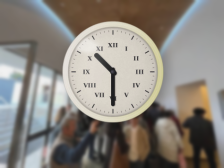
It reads 10,30
